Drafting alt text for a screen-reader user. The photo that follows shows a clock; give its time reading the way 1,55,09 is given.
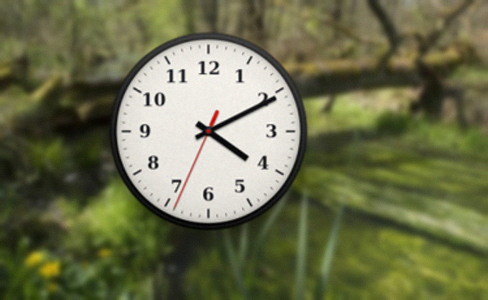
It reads 4,10,34
